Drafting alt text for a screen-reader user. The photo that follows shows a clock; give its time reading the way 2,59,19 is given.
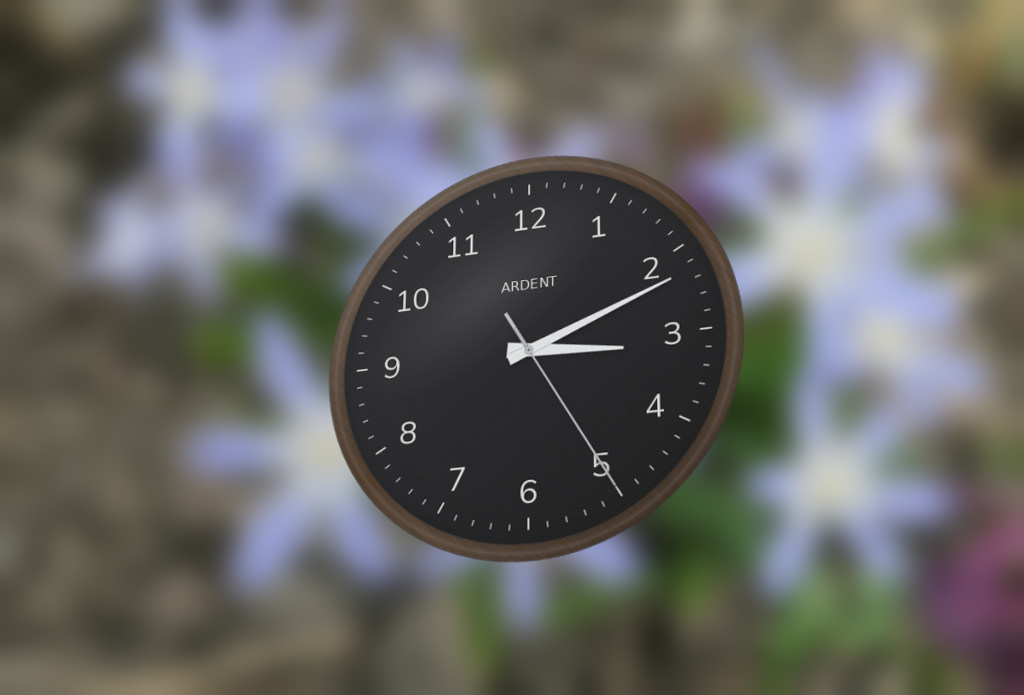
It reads 3,11,25
